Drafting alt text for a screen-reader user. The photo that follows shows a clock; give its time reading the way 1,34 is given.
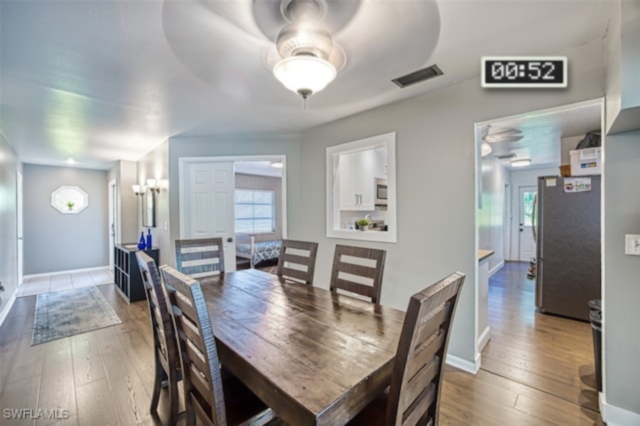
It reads 0,52
